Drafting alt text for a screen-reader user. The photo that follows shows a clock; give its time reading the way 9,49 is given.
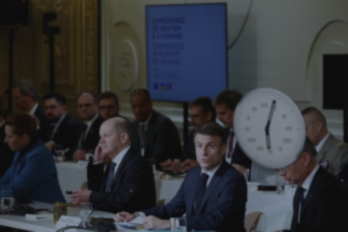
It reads 6,04
